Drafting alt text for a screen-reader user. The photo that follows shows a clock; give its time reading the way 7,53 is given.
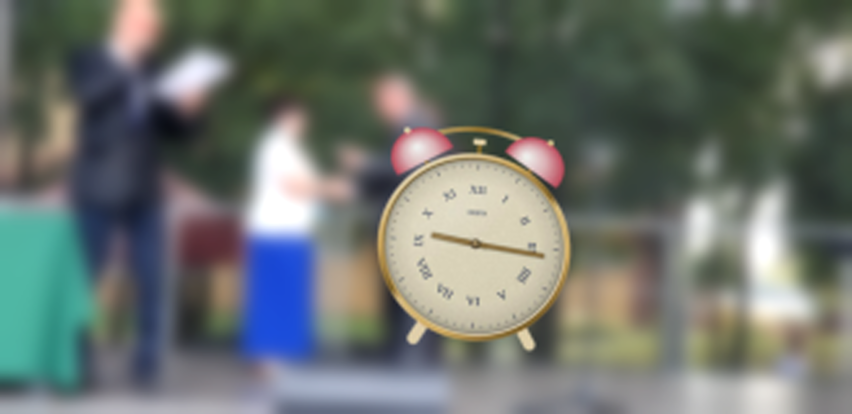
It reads 9,16
